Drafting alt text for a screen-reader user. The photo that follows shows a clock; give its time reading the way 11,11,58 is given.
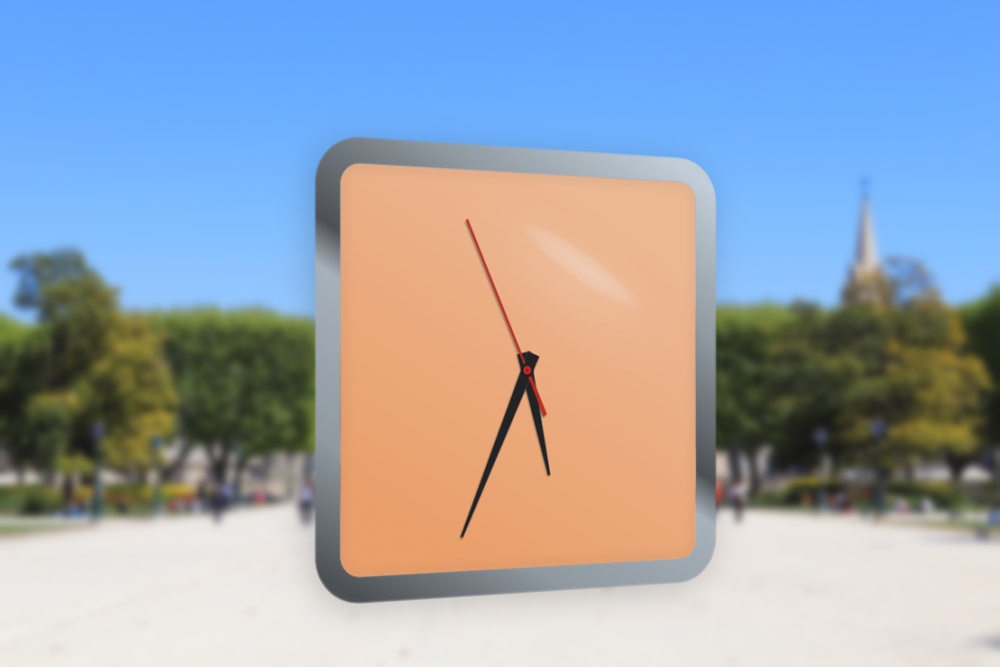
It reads 5,33,56
